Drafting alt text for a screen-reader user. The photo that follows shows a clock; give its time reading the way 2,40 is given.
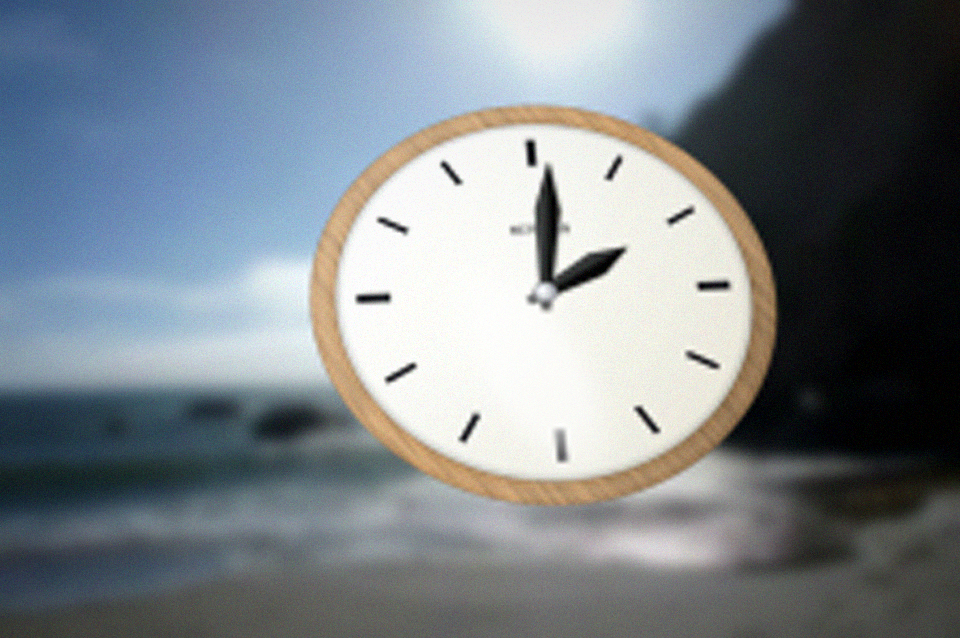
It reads 2,01
